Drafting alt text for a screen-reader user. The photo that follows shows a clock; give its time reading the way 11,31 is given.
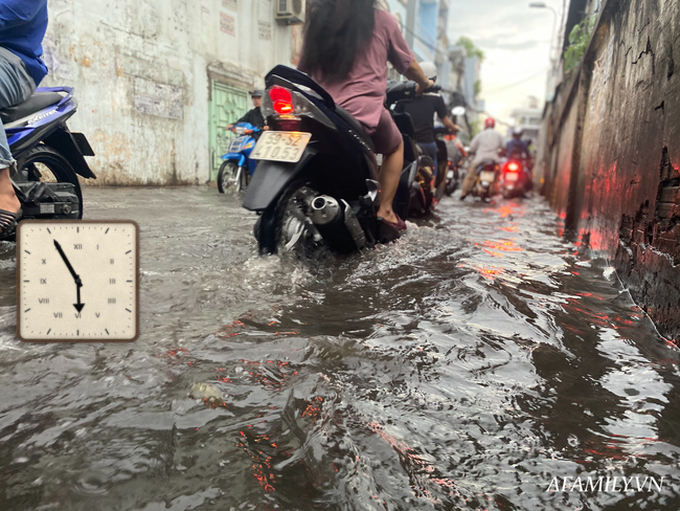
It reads 5,55
